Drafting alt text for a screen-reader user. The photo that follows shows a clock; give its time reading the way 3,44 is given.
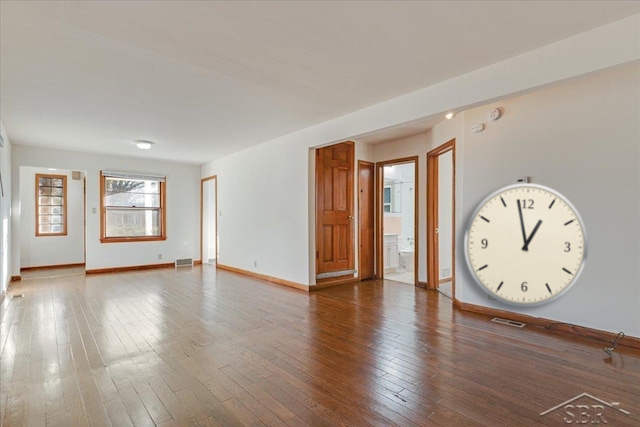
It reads 12,58
